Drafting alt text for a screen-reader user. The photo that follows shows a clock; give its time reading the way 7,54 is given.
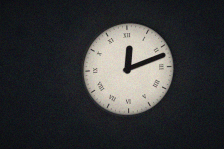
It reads 12,12
